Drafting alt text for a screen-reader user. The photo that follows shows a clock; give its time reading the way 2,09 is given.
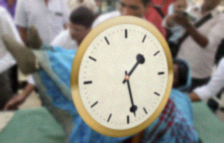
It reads 1,28
